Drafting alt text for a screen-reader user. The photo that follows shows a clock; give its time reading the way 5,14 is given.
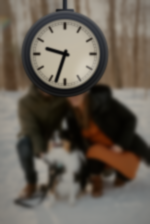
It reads 9,33
